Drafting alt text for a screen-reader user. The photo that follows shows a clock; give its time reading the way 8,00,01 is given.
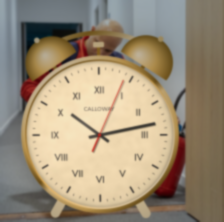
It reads 10,13,04
